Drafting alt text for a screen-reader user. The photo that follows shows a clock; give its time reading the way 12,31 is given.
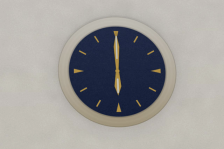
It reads 6,00
